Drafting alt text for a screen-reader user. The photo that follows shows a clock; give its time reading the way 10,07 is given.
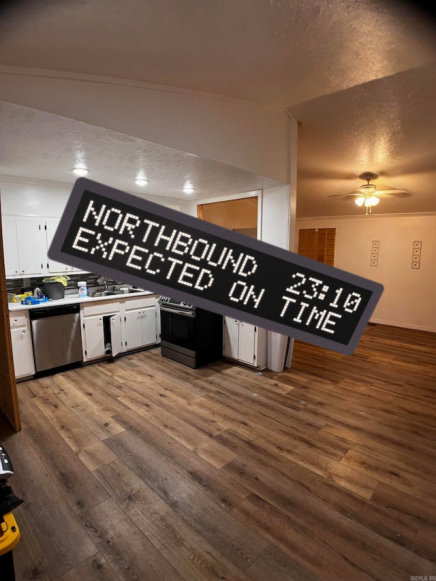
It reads 23,10
